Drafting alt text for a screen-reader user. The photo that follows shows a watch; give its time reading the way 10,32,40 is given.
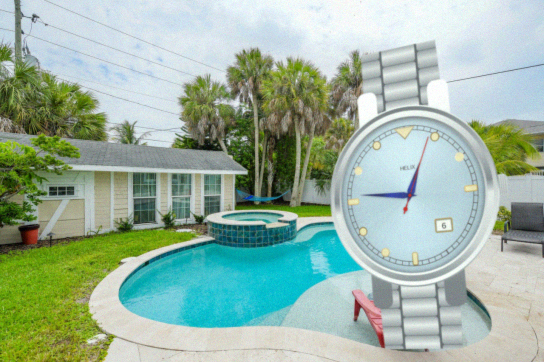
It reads 12,46,04
